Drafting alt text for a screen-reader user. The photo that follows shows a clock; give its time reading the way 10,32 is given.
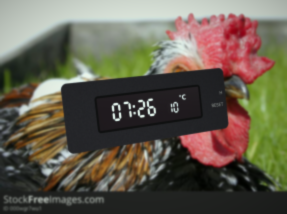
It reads 7,26
